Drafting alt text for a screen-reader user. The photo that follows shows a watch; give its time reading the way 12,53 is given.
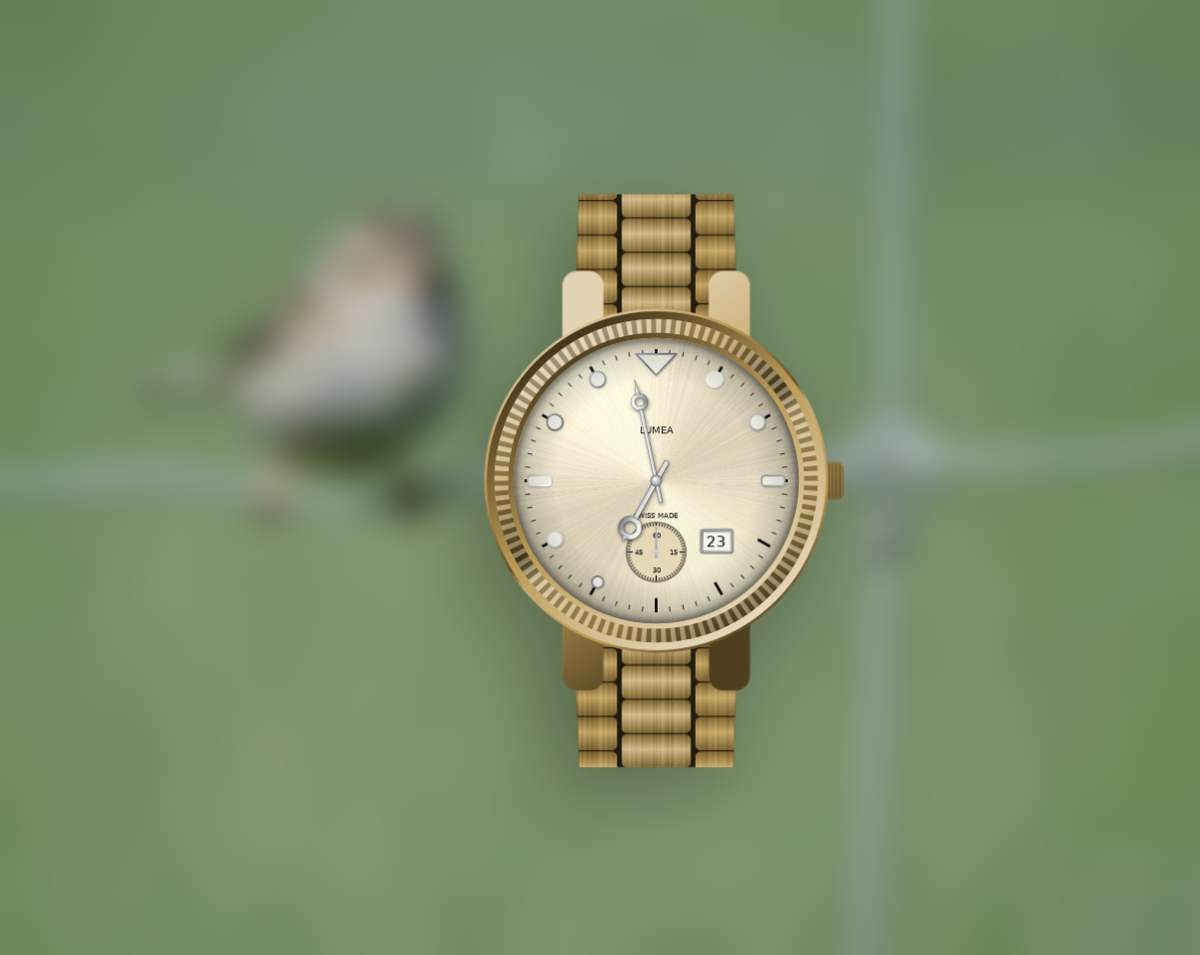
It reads 6,58
